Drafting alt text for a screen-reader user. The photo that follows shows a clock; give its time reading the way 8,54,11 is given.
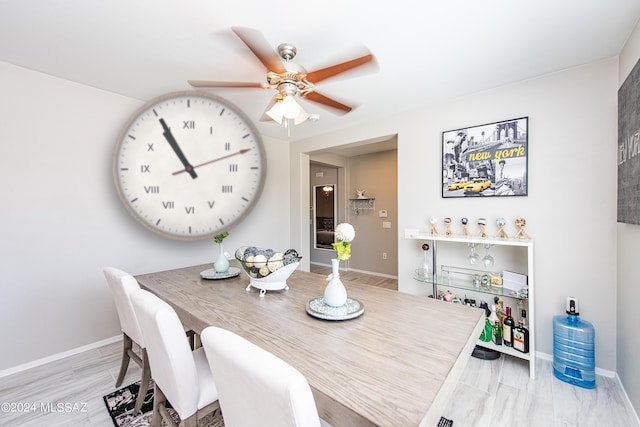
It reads 10,55,12
